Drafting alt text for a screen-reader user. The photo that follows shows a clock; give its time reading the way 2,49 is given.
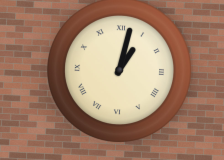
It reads 1,02
